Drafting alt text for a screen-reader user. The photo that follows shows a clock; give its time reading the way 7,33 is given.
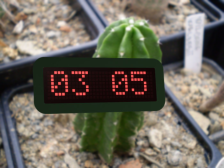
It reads 3,05
